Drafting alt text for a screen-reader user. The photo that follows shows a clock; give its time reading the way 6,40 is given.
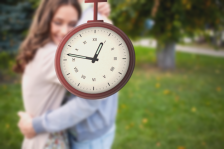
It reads 12,47
